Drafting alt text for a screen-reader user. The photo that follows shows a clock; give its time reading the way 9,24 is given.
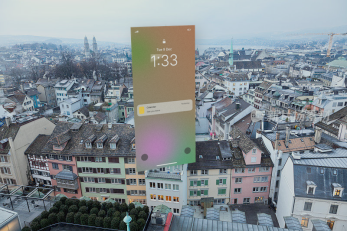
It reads 1,33
